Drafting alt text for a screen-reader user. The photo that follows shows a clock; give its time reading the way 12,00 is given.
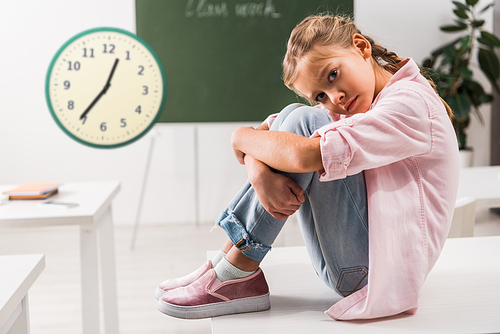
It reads 12,36
